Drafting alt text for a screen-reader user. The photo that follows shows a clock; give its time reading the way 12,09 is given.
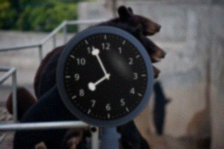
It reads 7,56
